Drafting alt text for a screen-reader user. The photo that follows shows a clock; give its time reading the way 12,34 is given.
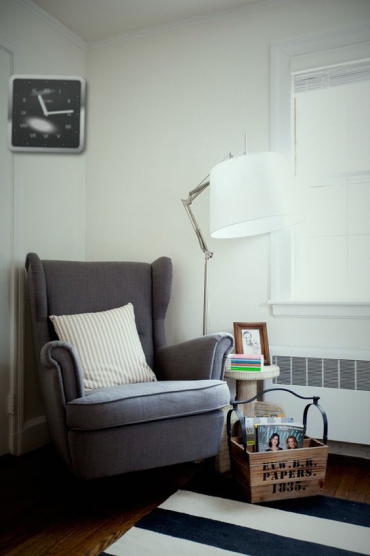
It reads 11,14
